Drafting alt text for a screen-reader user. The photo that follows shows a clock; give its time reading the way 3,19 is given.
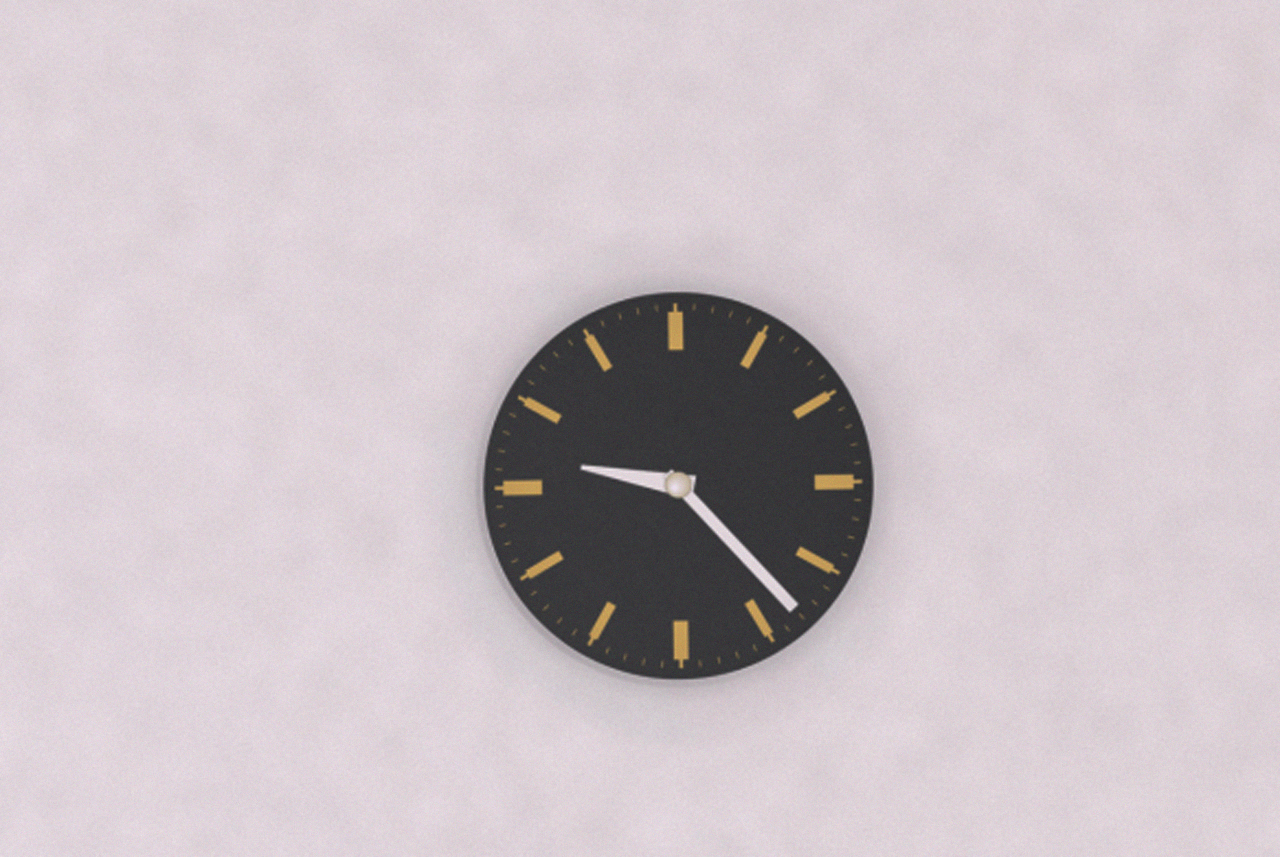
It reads 9,23
